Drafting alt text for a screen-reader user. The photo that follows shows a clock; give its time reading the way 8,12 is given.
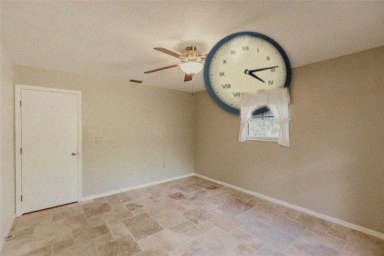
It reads 4,14
